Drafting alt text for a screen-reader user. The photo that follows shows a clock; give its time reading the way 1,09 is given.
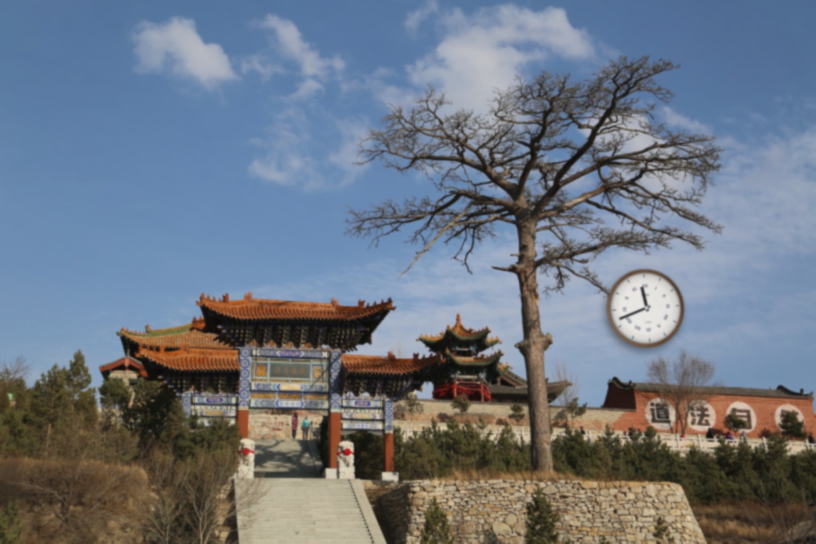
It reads 11,42
